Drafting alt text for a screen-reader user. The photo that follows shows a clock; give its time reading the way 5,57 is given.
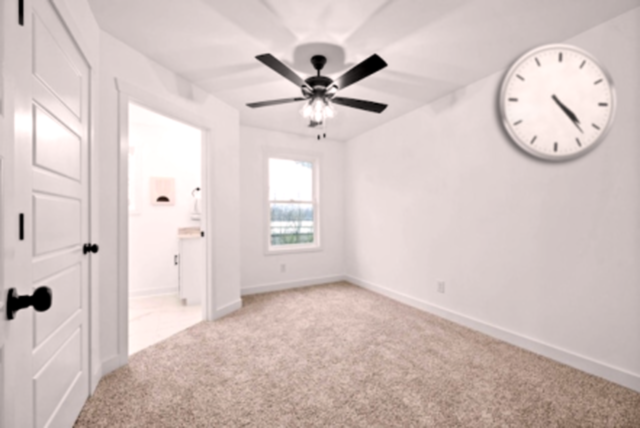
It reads 4,23
